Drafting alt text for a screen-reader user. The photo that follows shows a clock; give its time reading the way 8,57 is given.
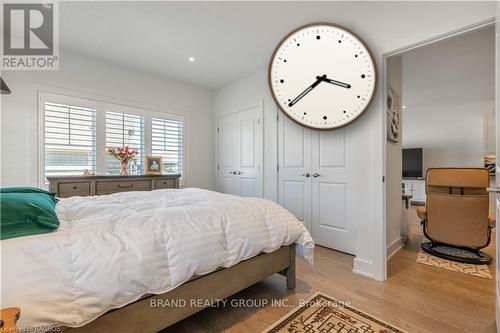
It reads 3,39
